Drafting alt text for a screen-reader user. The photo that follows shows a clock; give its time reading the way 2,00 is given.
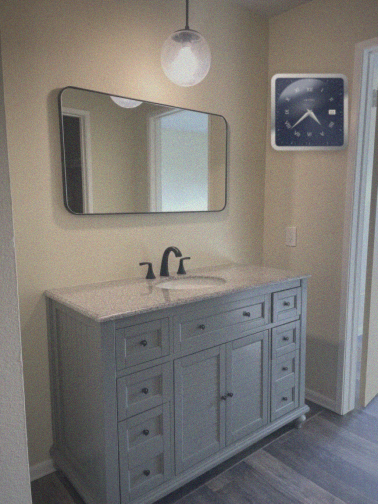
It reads 4,38
